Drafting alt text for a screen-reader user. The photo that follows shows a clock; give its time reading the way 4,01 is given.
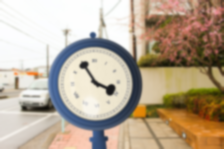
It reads 3,55
